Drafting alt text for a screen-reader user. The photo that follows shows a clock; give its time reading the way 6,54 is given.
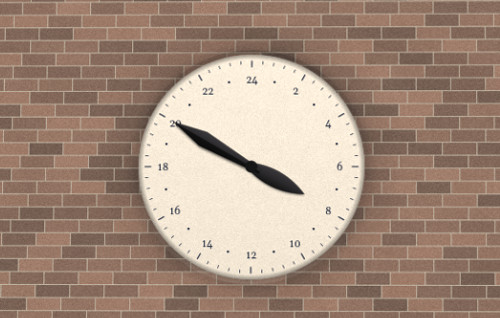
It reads 7,50
